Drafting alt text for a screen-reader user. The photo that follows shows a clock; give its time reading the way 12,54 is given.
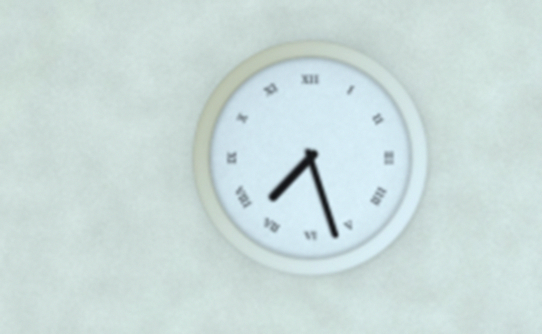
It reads 7,27
